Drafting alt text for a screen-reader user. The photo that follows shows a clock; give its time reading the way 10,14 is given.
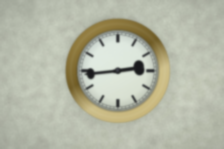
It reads 2,44
